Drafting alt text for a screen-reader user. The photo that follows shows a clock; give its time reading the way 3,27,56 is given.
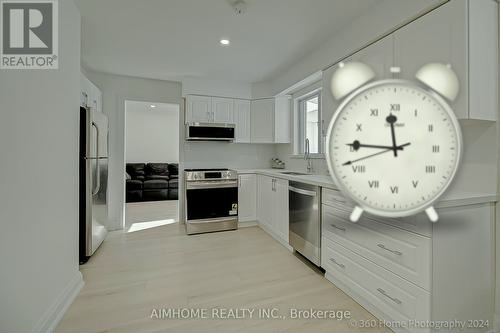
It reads 11,45,42
